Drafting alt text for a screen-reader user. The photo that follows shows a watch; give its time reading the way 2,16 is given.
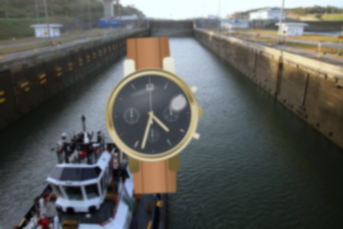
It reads 4,33
